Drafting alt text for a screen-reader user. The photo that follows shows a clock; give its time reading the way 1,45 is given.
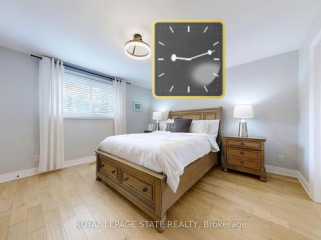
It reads 9,12
